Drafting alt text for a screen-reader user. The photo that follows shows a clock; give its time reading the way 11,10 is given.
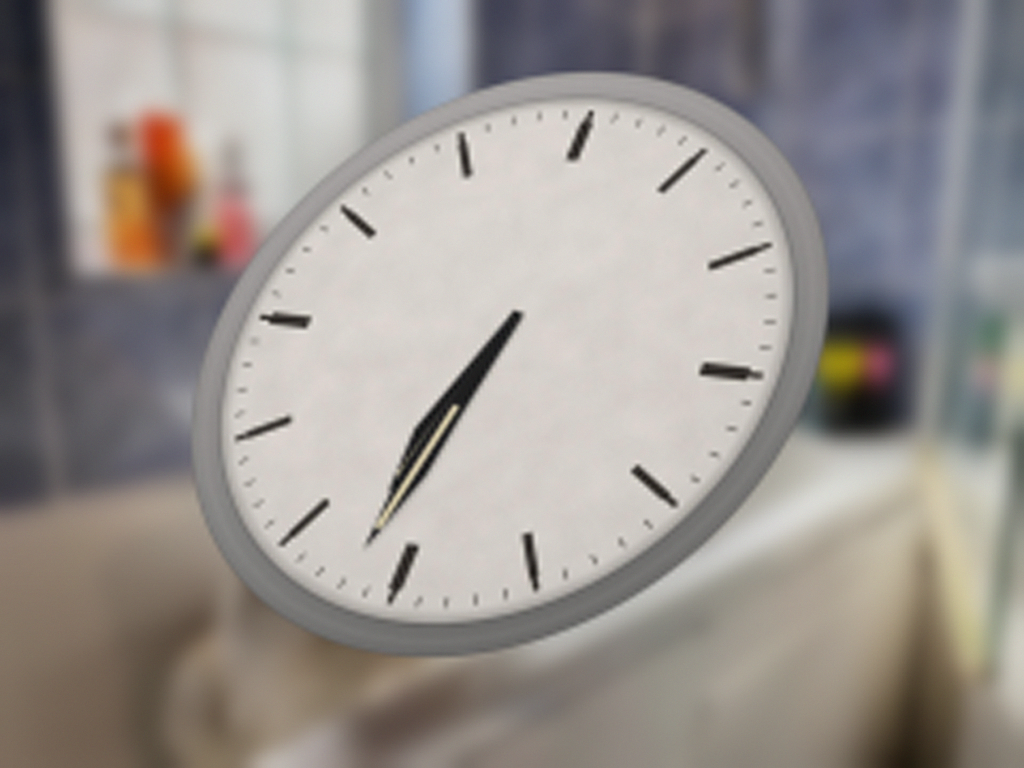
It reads 6,32
